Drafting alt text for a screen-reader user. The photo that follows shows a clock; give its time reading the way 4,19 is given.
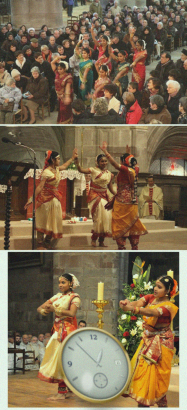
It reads 12,53
